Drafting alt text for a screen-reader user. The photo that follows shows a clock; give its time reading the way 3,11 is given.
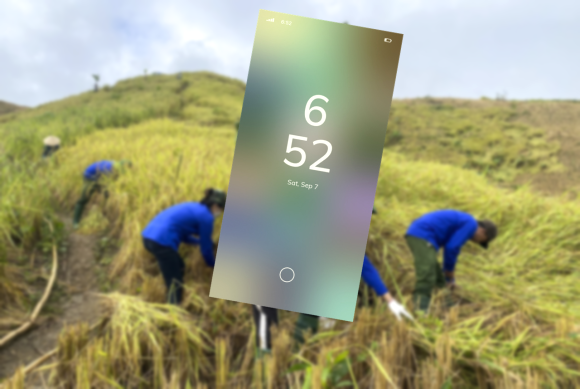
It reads 6,52
